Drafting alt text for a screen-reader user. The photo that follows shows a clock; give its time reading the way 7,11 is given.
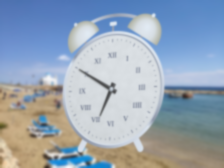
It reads 6,50
